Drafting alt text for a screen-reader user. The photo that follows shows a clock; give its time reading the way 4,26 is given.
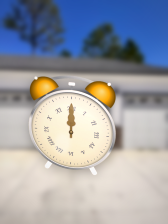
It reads 12,00
